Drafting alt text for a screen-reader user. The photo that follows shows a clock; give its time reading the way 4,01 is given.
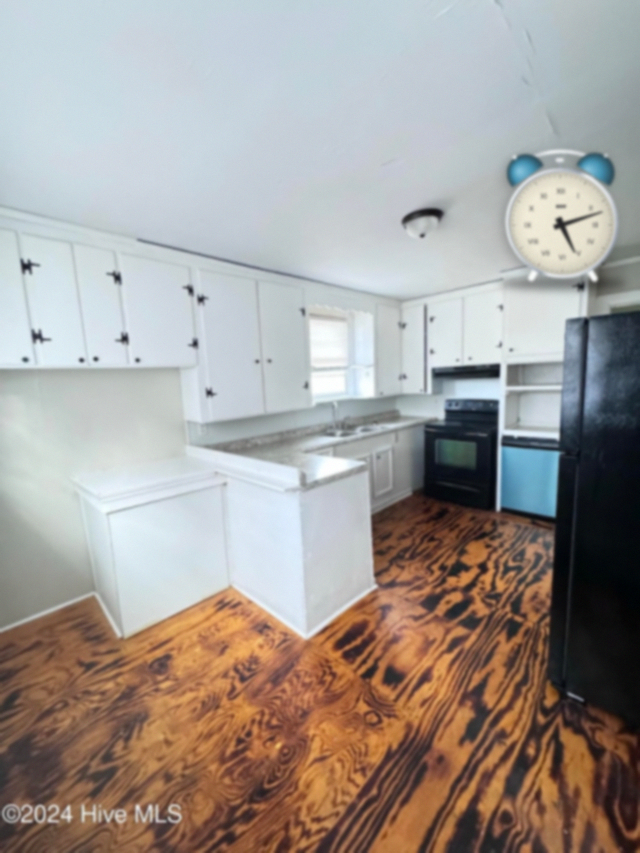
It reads 5,12
